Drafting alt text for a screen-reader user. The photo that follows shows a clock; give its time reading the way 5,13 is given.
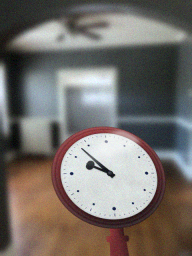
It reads 9,53
